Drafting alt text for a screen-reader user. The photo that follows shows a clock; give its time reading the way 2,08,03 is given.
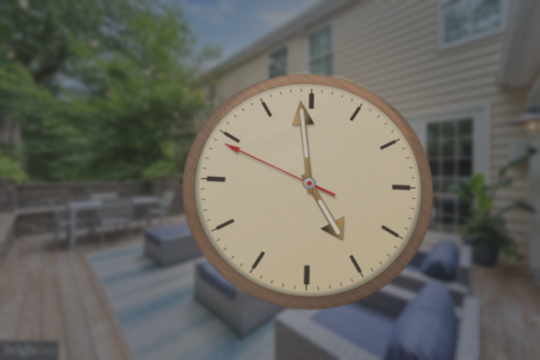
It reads 4,58,49
